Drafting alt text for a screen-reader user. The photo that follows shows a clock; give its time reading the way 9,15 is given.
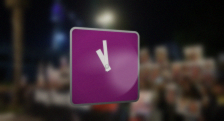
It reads 10,59
